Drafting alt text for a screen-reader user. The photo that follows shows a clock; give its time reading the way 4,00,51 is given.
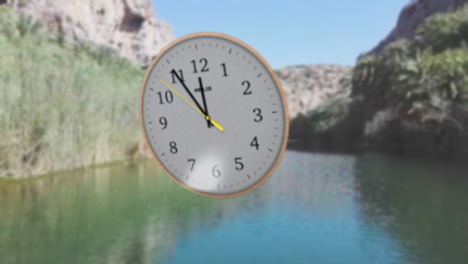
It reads 11,54,52
